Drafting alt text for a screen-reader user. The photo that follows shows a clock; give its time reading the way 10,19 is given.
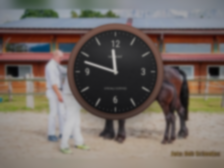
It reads 11,48
